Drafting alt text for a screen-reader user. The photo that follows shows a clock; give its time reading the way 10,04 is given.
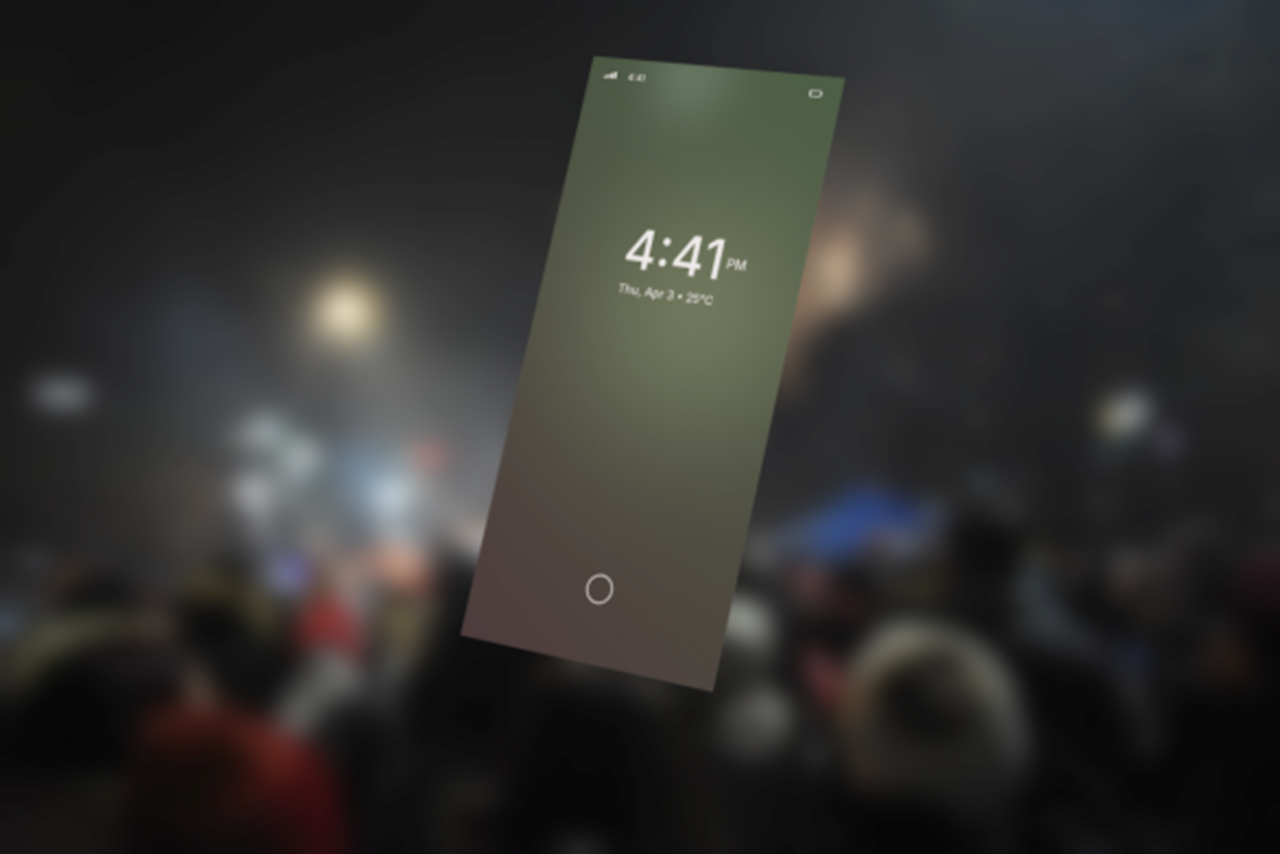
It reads 4,41
